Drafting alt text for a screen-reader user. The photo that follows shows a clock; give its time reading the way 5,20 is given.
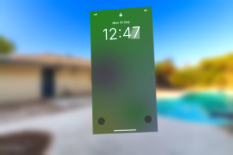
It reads 12,47
